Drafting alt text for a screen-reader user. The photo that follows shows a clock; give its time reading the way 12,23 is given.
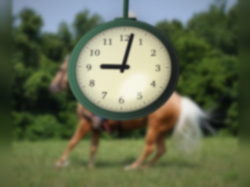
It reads 9,02
